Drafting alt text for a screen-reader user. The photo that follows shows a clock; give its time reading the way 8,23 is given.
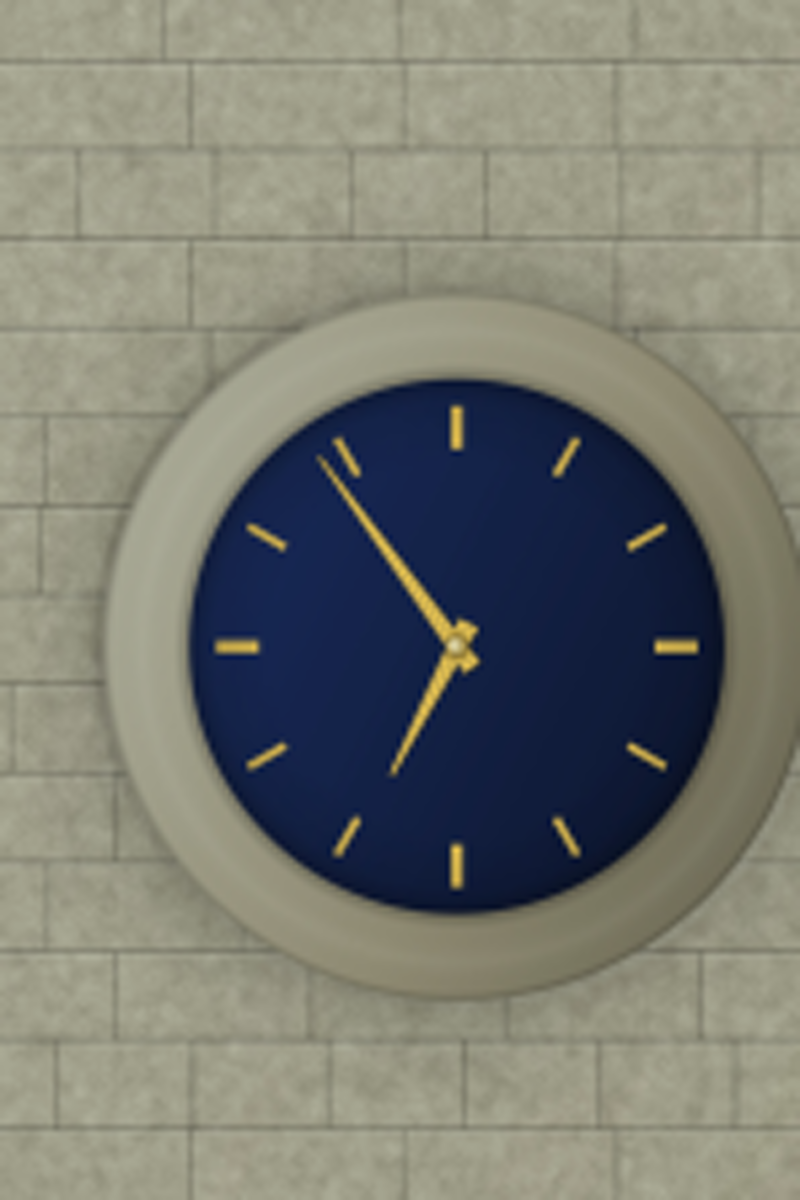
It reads 6,54
